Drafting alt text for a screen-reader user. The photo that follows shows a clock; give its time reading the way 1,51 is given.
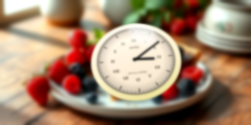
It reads 3,09
